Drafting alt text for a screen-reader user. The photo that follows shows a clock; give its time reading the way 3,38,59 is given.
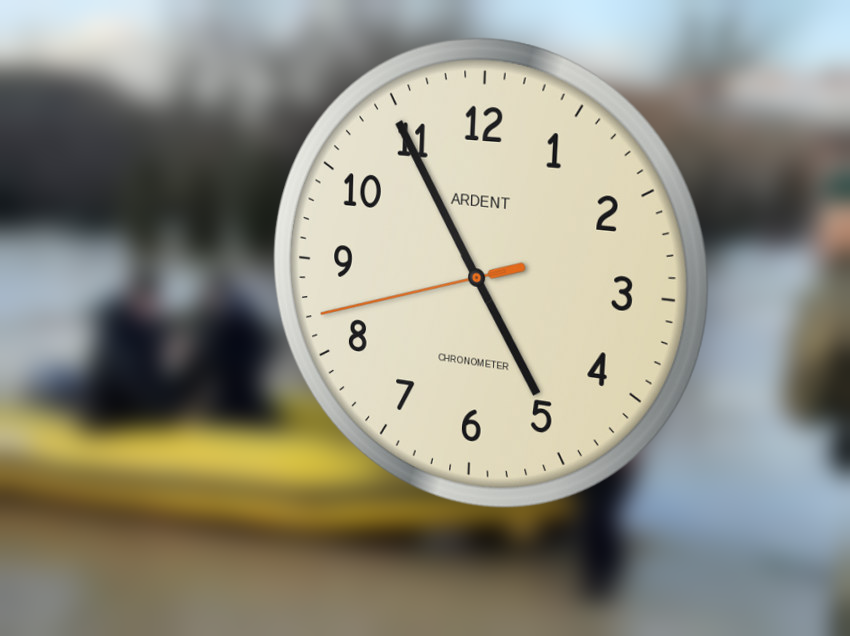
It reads 4,54,42
